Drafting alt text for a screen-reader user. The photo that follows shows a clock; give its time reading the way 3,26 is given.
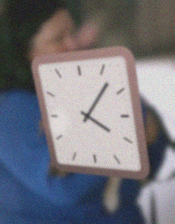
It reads 4,07
